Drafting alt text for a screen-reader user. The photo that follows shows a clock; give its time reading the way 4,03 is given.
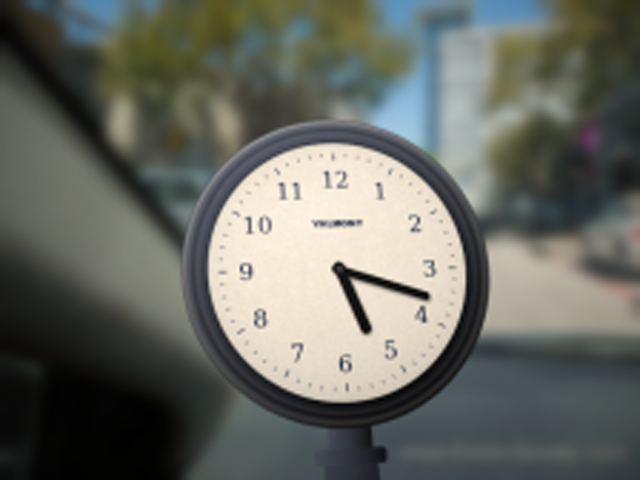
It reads 5,18
